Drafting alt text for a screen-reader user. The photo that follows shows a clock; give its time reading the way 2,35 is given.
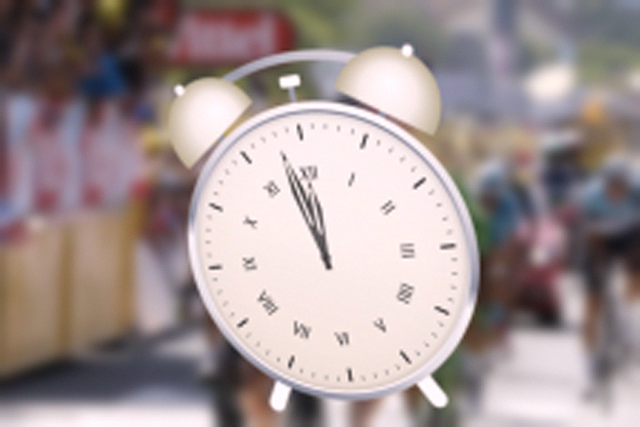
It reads 11,58
